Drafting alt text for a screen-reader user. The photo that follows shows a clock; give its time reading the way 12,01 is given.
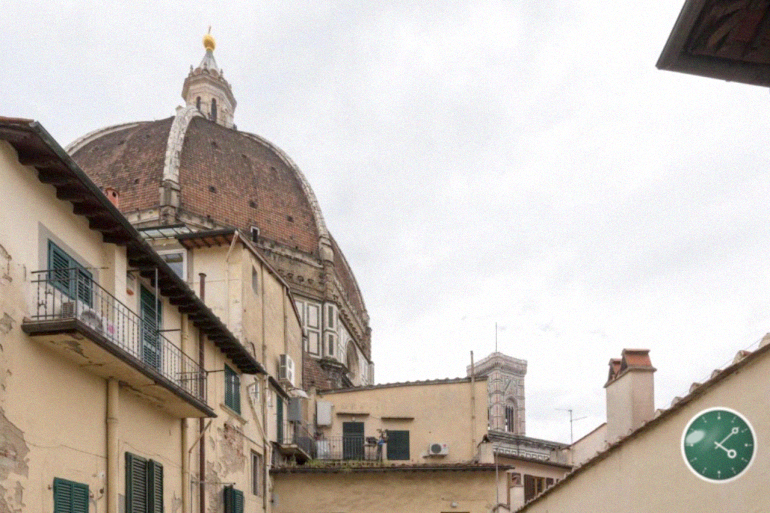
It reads 4,08
